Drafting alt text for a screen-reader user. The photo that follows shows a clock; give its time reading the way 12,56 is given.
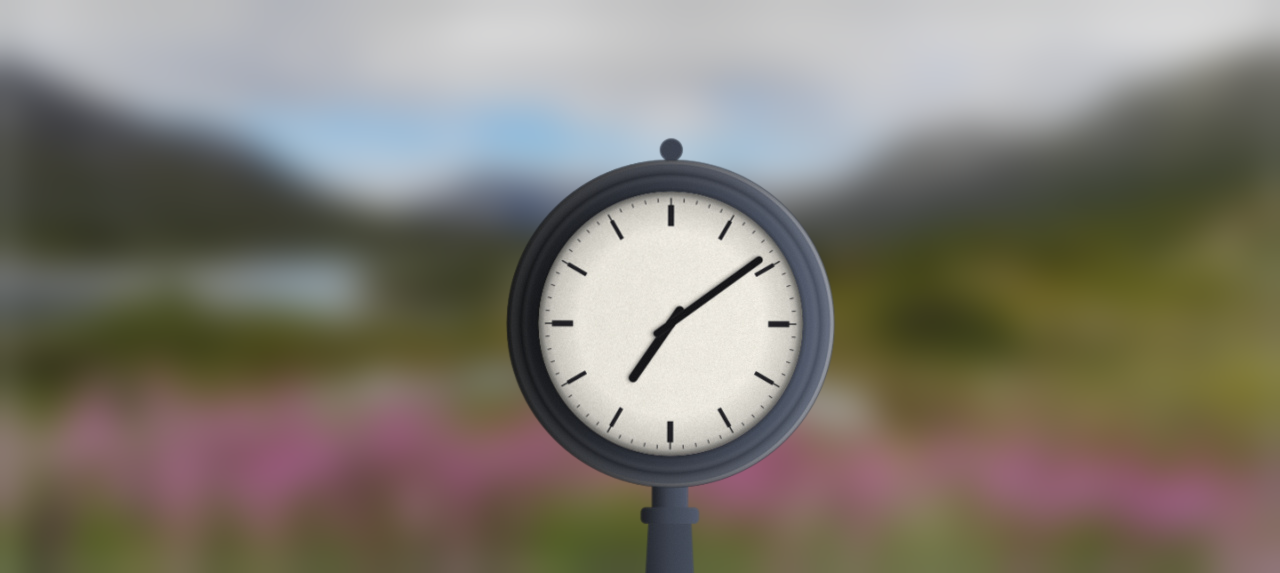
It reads 7,09
